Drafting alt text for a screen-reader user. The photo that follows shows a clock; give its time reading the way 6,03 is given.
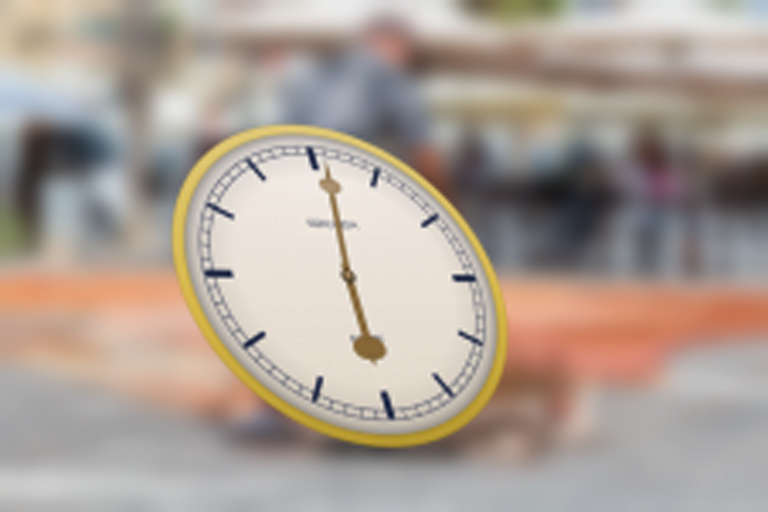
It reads 6,01
